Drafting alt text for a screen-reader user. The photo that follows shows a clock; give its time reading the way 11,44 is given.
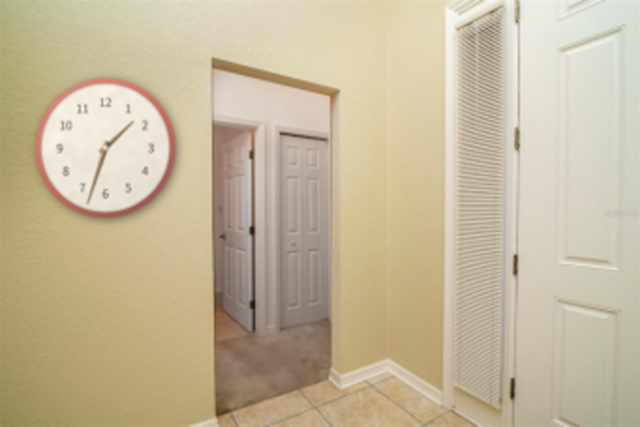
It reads 1,33
